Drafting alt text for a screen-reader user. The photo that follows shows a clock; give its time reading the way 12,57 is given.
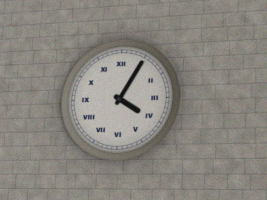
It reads 4,05
